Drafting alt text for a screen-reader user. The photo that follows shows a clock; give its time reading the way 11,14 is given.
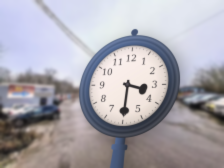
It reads 3,30
